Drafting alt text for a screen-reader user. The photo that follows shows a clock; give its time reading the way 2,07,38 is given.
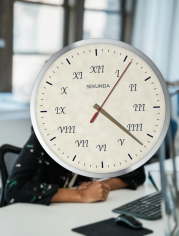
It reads 4,22,06
